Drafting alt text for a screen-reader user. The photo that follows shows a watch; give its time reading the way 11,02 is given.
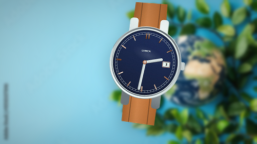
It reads 2,31
